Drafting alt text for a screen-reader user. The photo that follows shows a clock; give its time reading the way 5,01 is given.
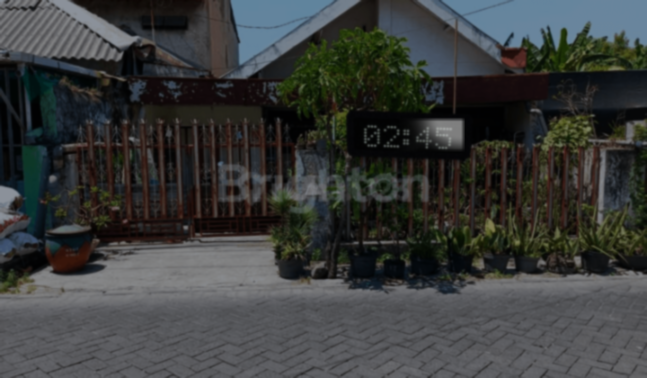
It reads 2,45
